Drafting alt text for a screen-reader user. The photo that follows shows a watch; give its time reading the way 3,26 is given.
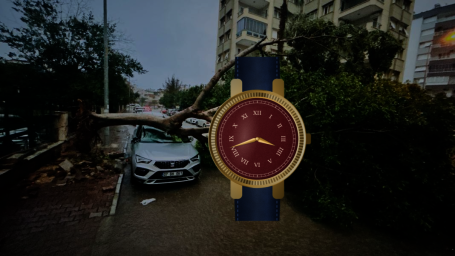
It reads 3,42
